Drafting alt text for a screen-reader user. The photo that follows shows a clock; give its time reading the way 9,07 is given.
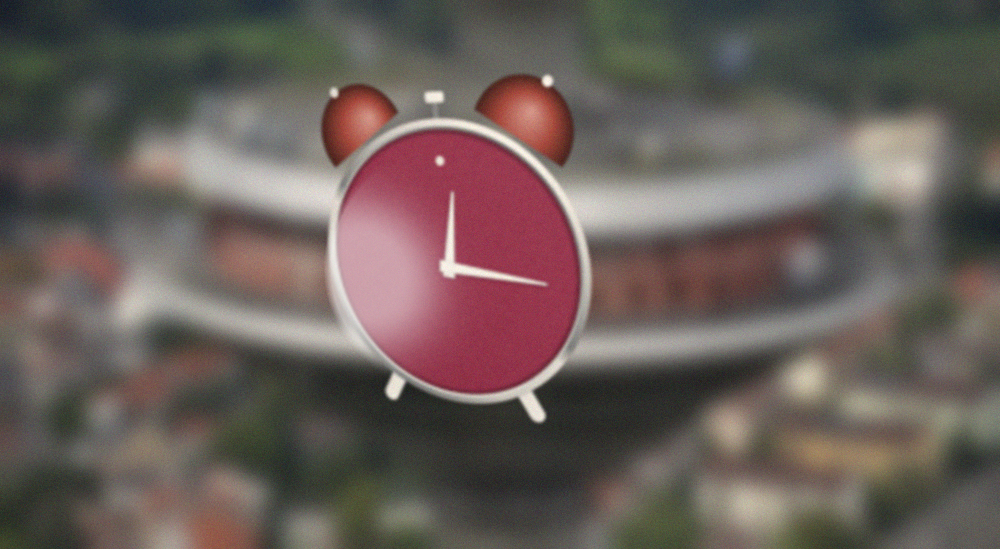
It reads 12,16
